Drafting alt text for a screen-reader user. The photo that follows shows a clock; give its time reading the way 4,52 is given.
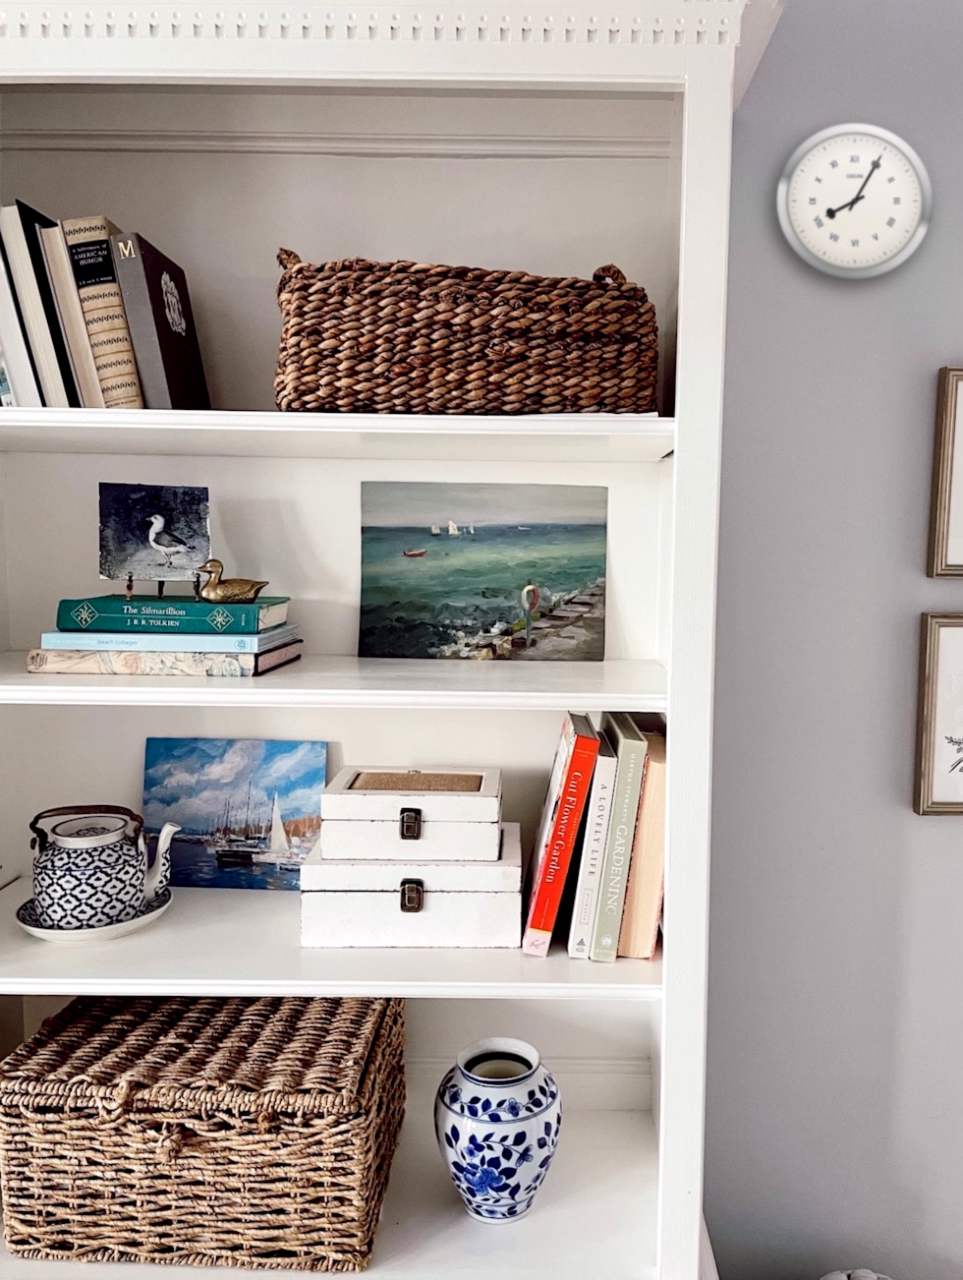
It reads 8,05
